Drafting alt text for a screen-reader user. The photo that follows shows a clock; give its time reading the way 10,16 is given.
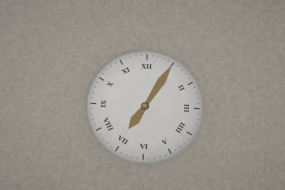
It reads 7,05
